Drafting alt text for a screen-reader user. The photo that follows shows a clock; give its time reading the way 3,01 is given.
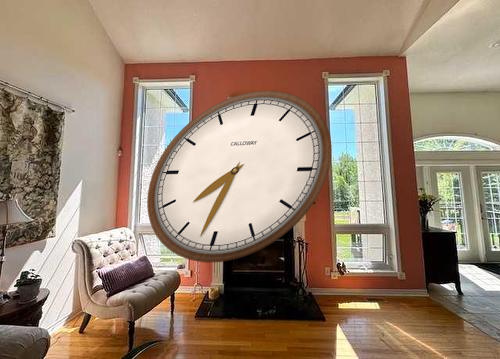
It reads 7,32
